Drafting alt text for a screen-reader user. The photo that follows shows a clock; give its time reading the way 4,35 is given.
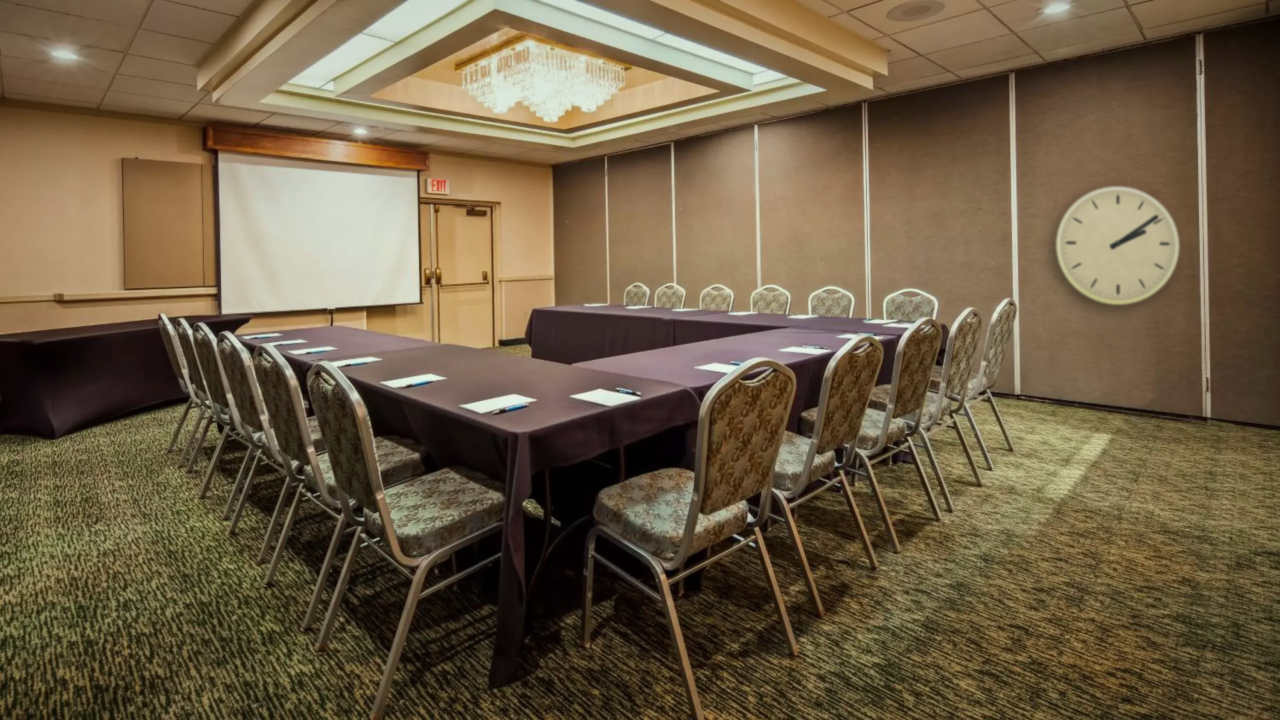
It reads 2,09
